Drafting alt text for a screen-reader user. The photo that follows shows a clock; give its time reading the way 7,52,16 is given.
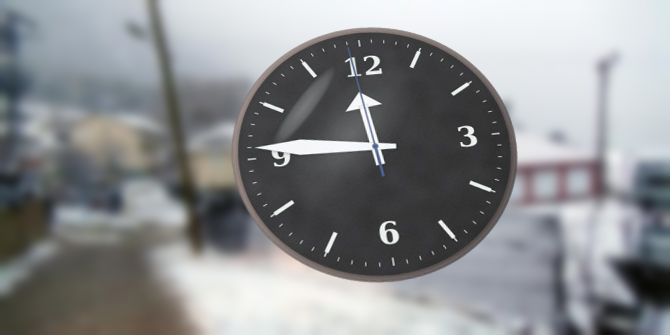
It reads 11,45,59
